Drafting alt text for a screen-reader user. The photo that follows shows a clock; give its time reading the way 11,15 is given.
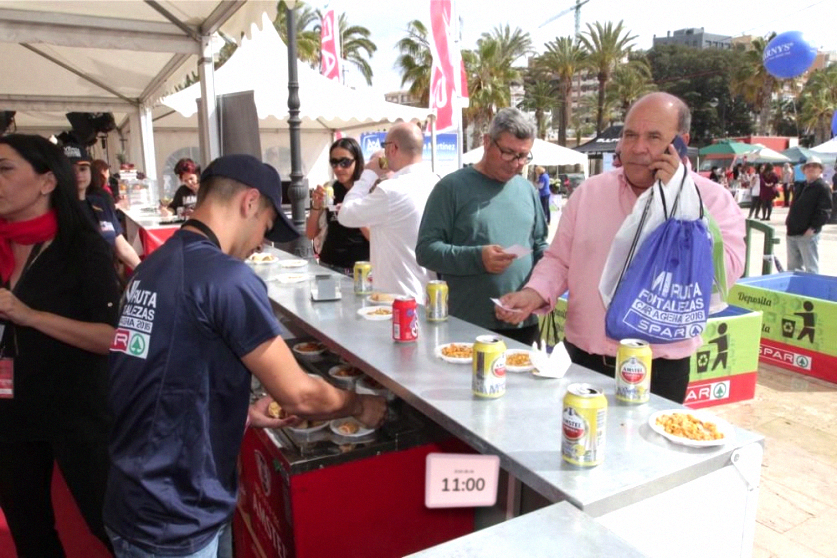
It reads 11,00
